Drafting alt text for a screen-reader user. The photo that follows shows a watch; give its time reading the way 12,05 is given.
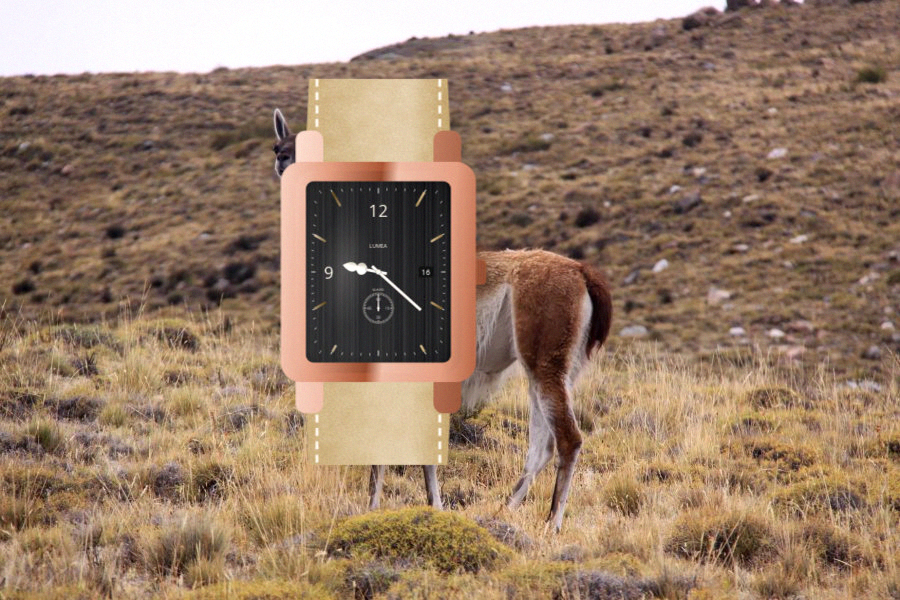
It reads 9,22
